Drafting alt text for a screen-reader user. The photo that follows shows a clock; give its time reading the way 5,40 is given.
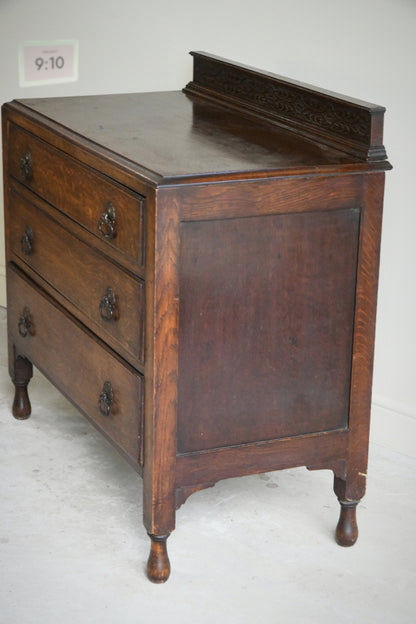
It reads 9,10
